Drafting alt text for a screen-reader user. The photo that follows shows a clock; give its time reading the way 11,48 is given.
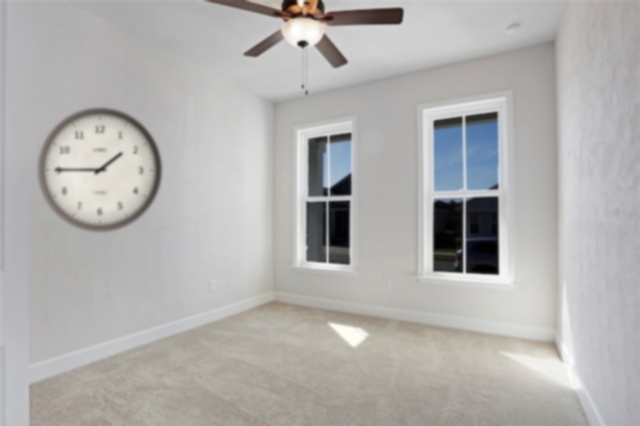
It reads 1,45
